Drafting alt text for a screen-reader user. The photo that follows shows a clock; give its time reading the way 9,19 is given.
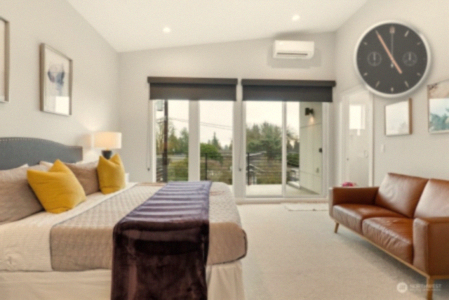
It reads 4,55
